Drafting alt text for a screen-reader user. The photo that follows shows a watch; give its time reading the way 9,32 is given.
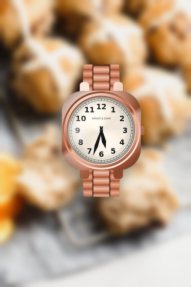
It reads 5,33
